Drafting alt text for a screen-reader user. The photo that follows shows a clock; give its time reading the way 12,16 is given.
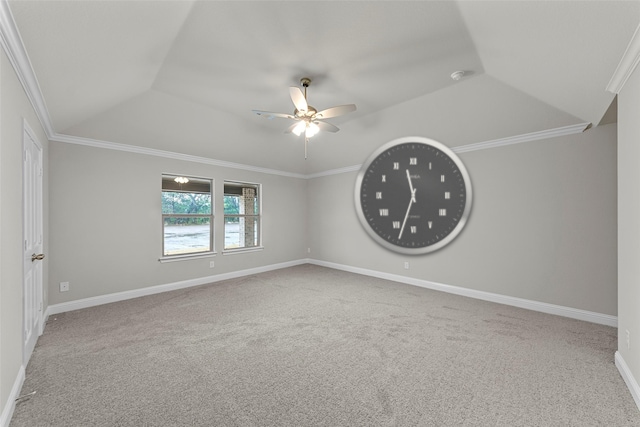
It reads 11,33
